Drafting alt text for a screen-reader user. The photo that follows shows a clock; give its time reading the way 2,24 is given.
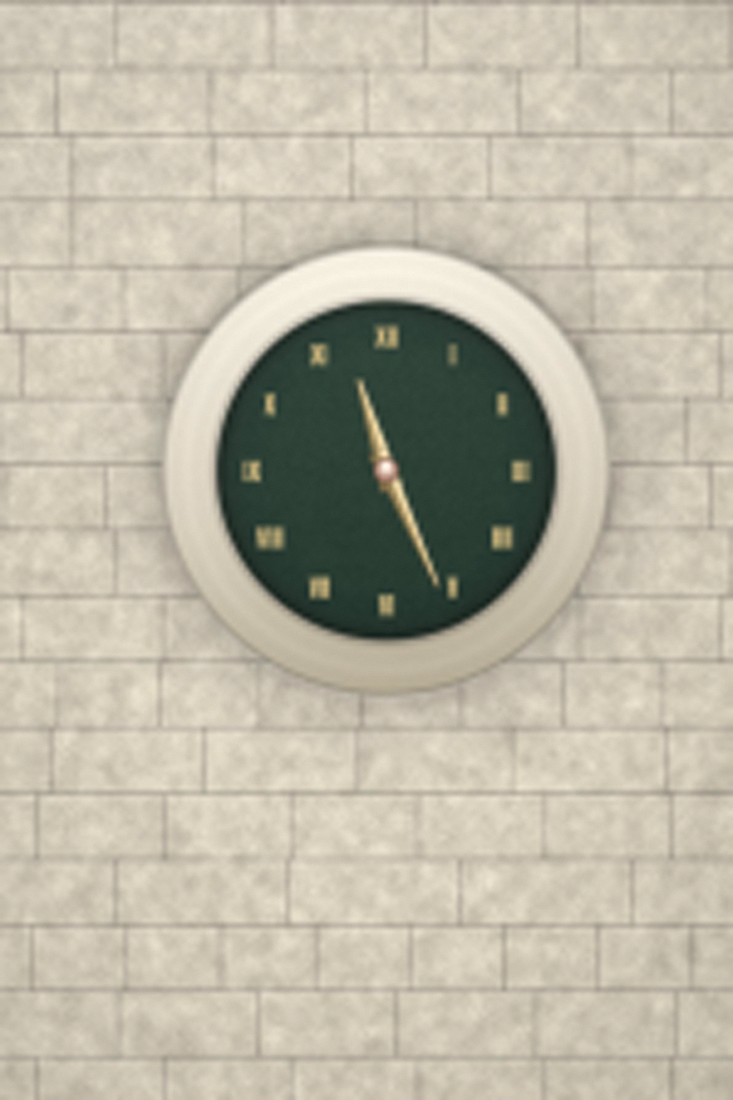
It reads 11,26
